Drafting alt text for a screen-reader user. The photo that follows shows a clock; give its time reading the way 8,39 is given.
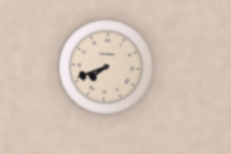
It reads 7,41
